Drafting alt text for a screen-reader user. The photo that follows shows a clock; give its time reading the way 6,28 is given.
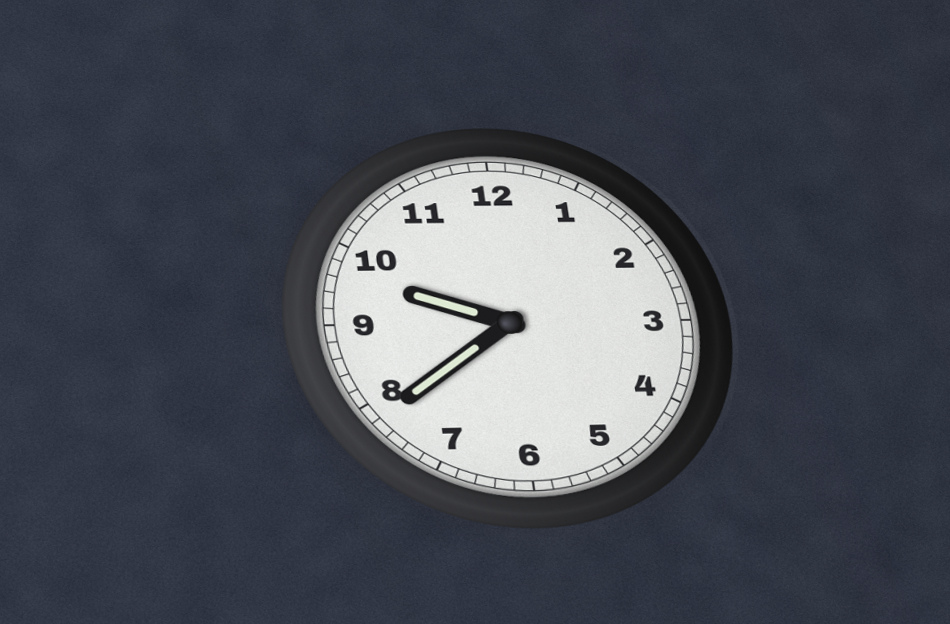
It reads 9,39
